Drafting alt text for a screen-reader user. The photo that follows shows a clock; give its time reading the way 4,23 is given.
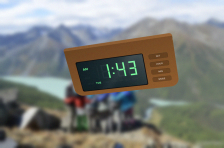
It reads 1,43
